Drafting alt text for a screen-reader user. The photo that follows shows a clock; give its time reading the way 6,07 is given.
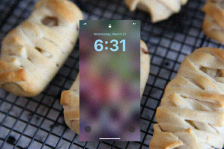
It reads 6,31
